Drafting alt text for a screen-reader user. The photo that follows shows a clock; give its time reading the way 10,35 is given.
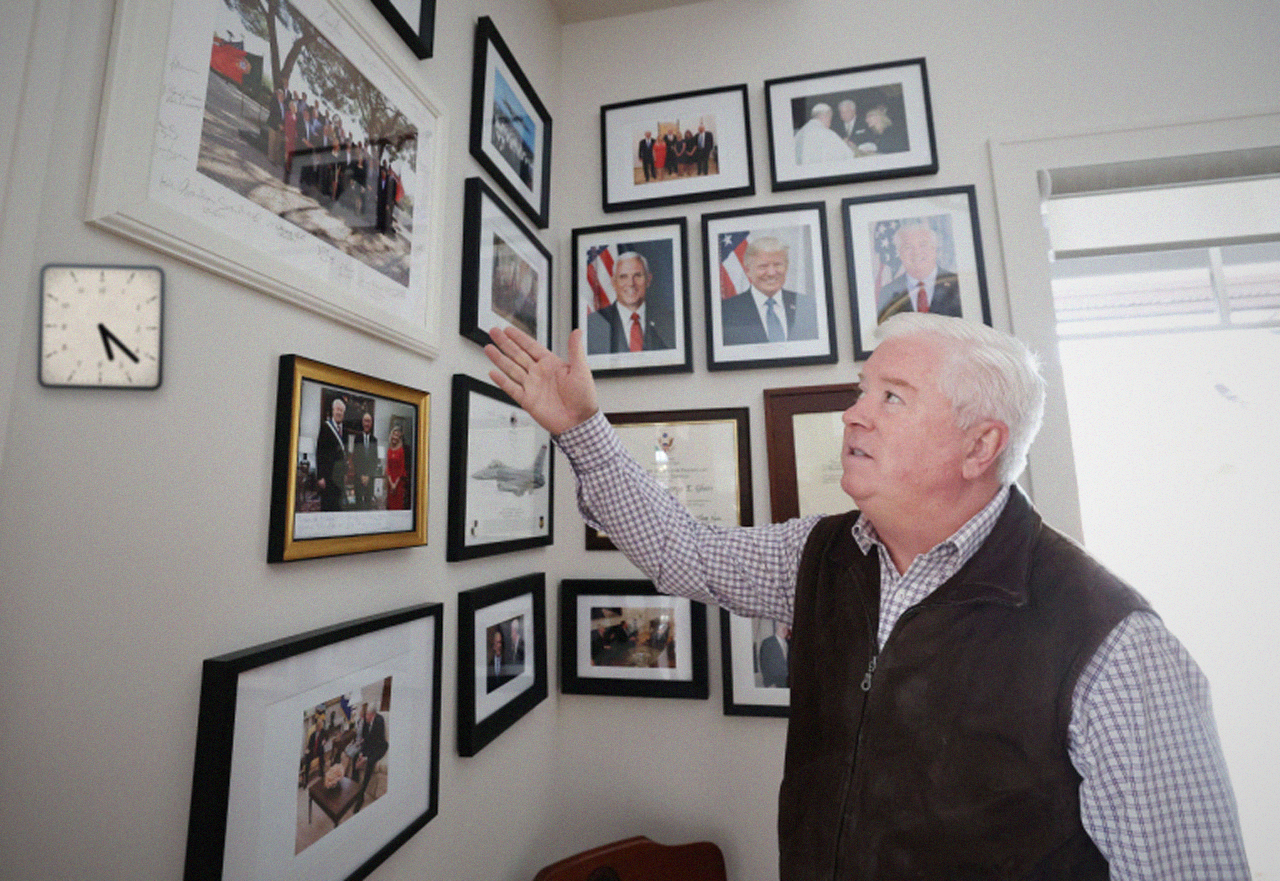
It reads 5,22
